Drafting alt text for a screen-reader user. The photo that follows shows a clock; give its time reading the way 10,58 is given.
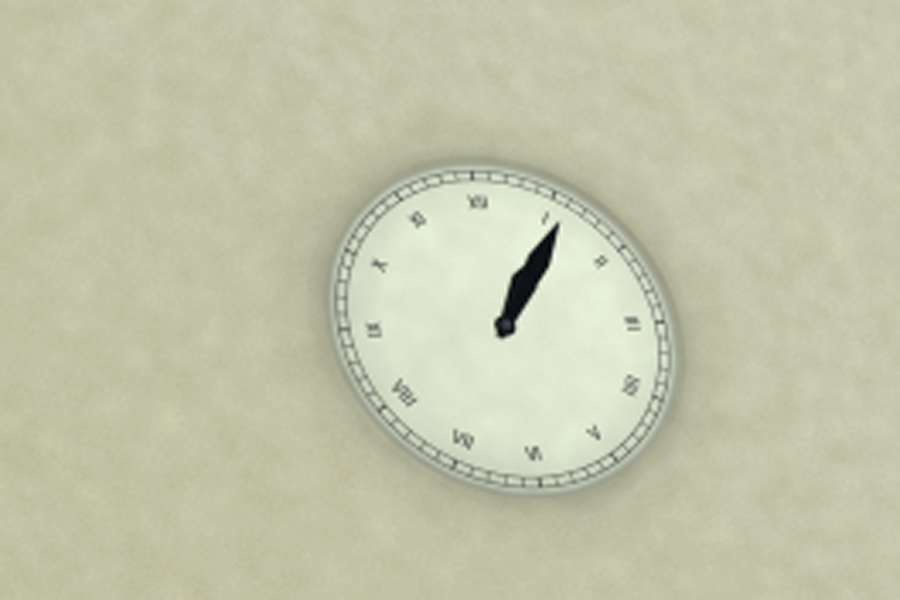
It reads 1,06
